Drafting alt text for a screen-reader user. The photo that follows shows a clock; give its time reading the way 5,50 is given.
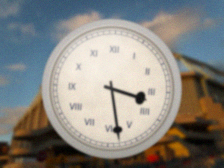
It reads 3,28
